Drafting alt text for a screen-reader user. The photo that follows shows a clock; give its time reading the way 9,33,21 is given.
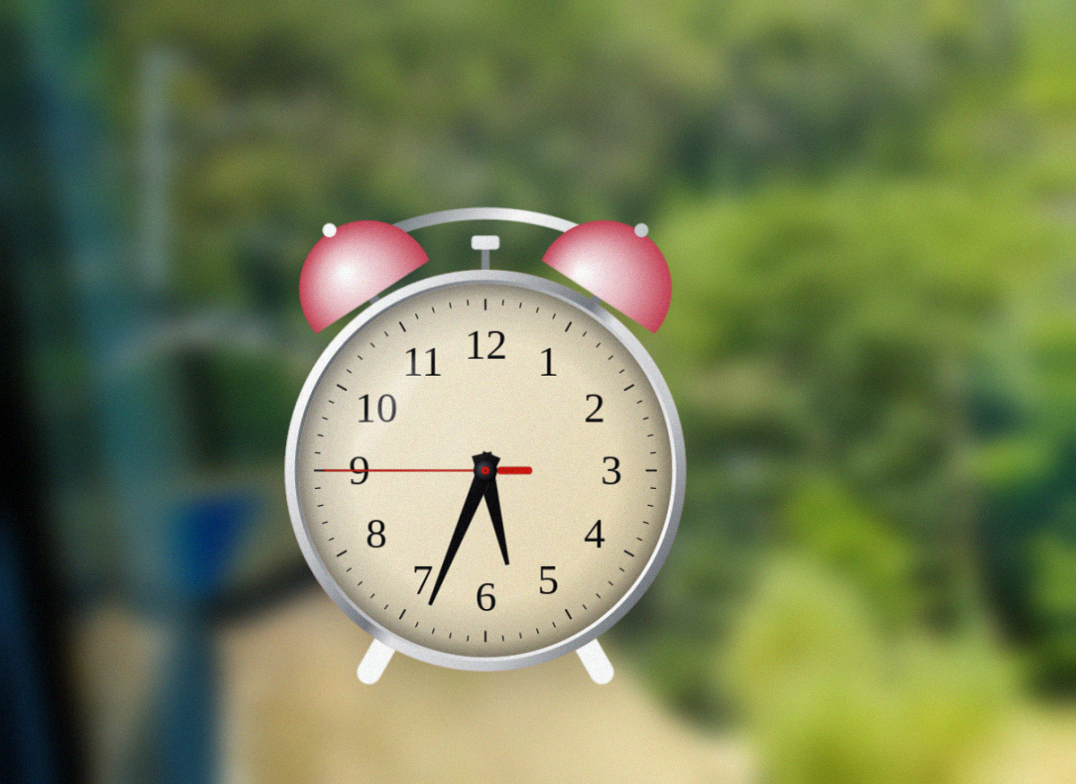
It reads 5,33,45
